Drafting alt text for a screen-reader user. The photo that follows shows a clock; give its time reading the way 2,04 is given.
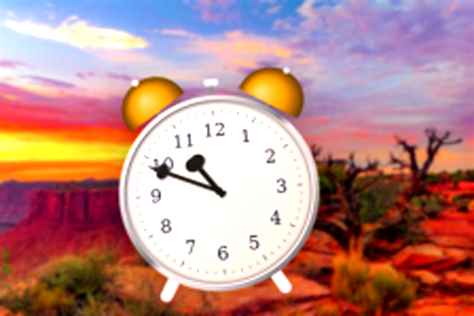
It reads 10,49
